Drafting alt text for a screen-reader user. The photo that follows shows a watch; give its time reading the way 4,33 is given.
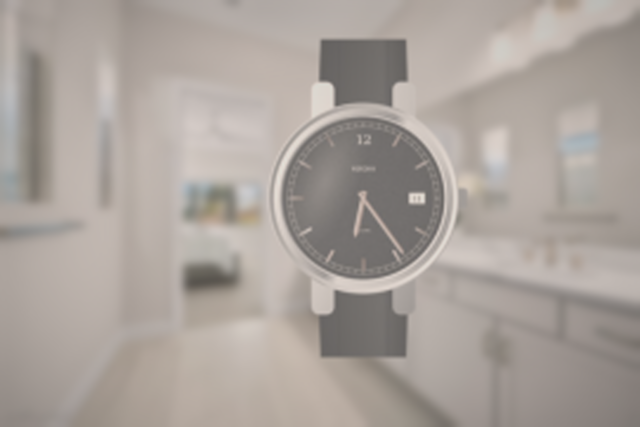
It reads 6,24
